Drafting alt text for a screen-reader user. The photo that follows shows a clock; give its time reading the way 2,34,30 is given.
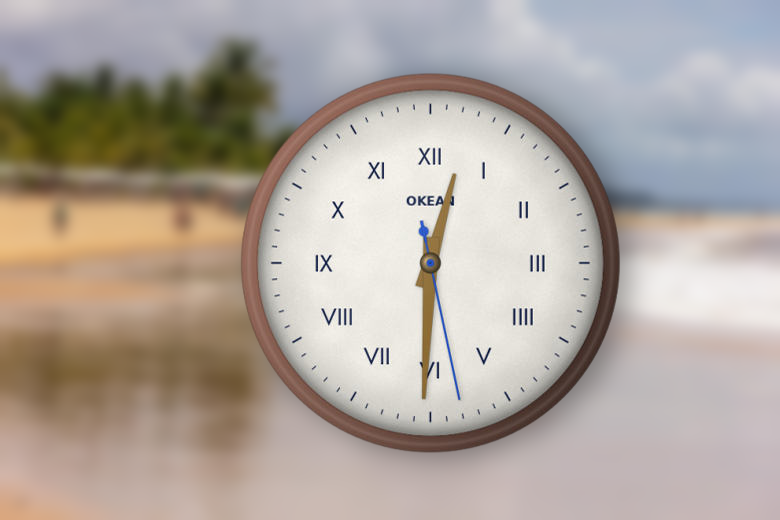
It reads 12,30,28
